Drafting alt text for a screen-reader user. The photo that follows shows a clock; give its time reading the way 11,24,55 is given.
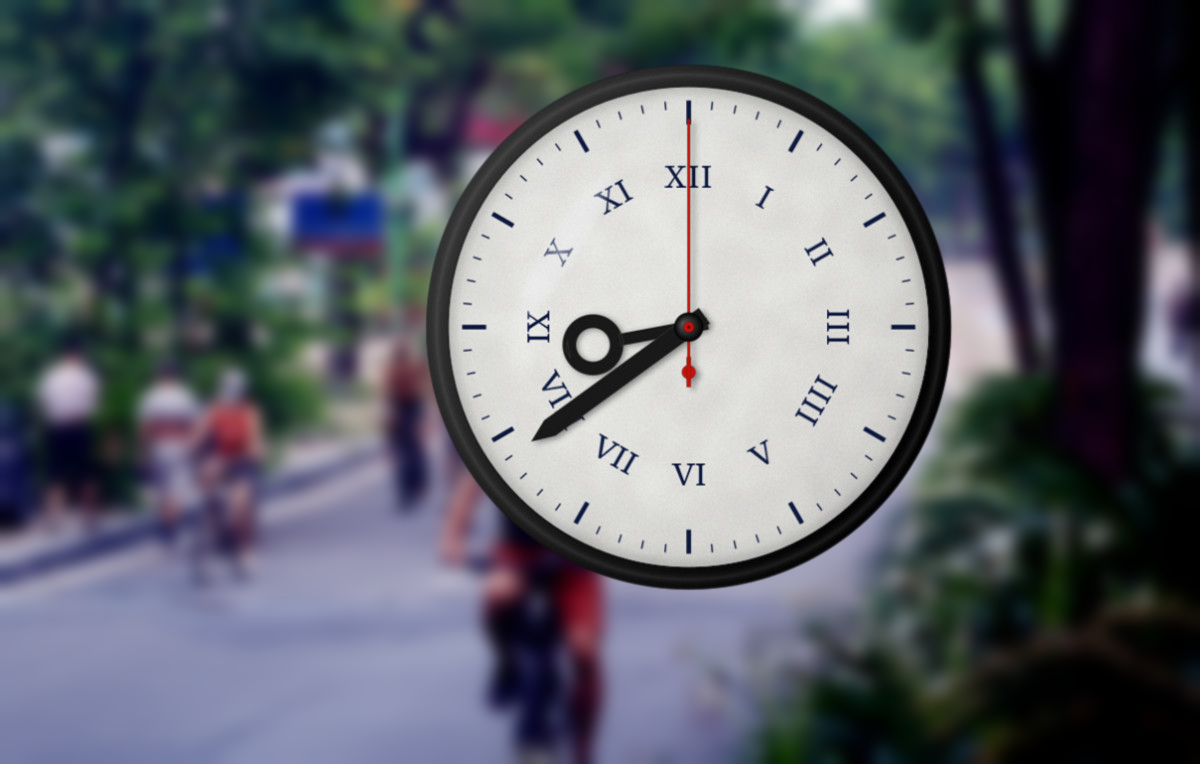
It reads 8,39,00
